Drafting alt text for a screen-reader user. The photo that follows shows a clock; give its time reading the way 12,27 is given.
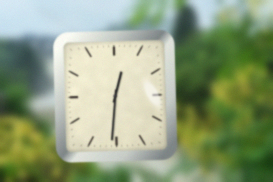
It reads 12,31
